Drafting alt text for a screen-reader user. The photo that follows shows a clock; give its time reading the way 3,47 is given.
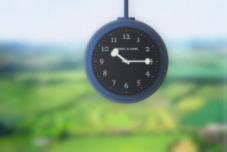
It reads 10,15
